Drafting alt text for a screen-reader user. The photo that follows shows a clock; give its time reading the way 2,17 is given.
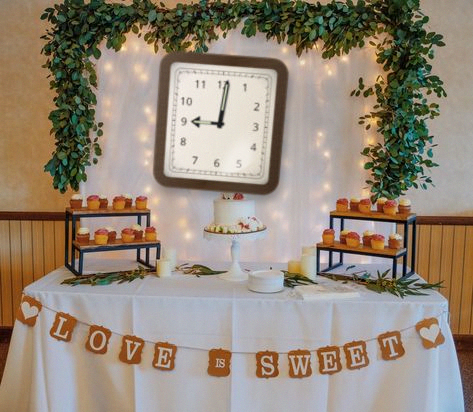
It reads 9,01
